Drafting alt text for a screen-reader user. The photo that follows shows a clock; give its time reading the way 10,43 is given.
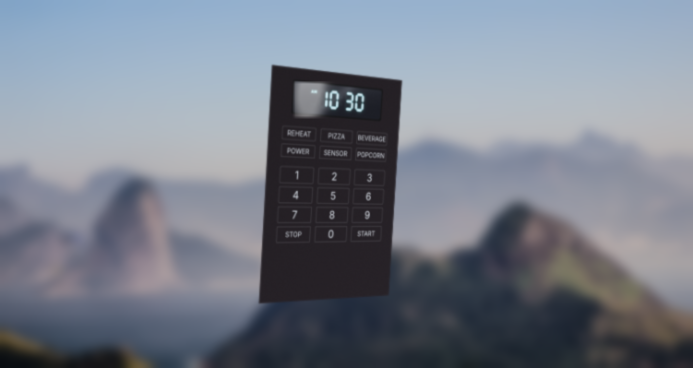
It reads 10,30
